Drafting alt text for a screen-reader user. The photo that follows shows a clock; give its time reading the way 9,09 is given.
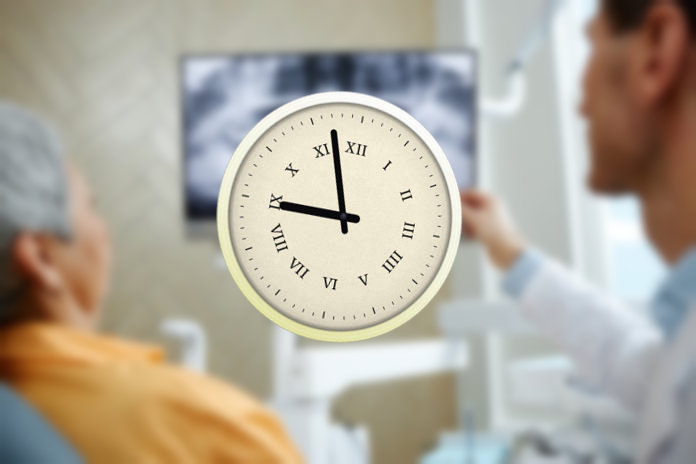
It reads 8,57
